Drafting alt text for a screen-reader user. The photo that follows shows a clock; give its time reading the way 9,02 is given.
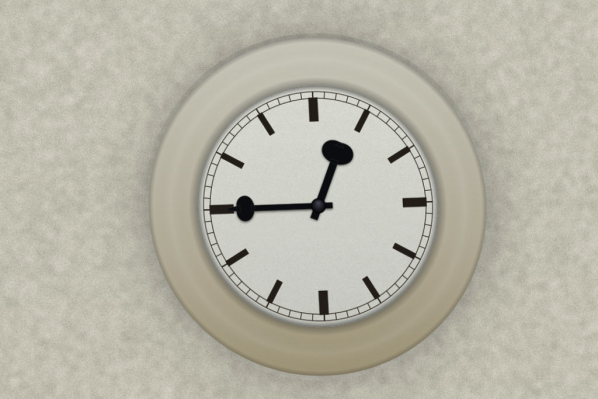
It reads 12,45
